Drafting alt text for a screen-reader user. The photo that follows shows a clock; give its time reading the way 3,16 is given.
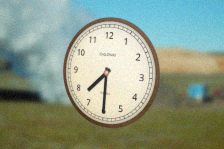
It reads 7,30
